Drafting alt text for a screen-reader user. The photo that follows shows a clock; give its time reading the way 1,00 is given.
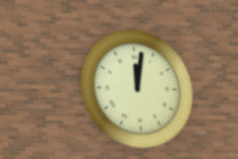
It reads 12,02
